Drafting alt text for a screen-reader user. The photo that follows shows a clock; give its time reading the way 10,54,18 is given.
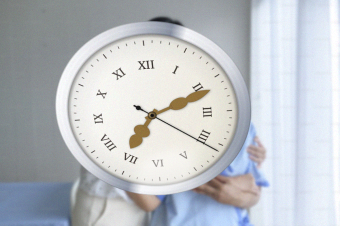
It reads 7,11,21
